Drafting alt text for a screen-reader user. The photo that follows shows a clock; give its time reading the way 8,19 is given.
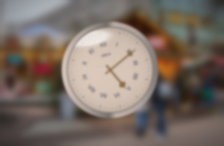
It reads 5,11
